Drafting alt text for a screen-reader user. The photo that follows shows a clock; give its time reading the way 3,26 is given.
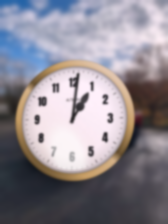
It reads 1,01
